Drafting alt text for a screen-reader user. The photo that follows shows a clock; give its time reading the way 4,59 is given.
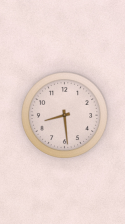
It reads 8,29
